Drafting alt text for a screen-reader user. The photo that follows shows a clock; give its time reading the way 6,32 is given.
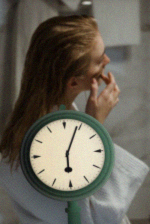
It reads 6,04
